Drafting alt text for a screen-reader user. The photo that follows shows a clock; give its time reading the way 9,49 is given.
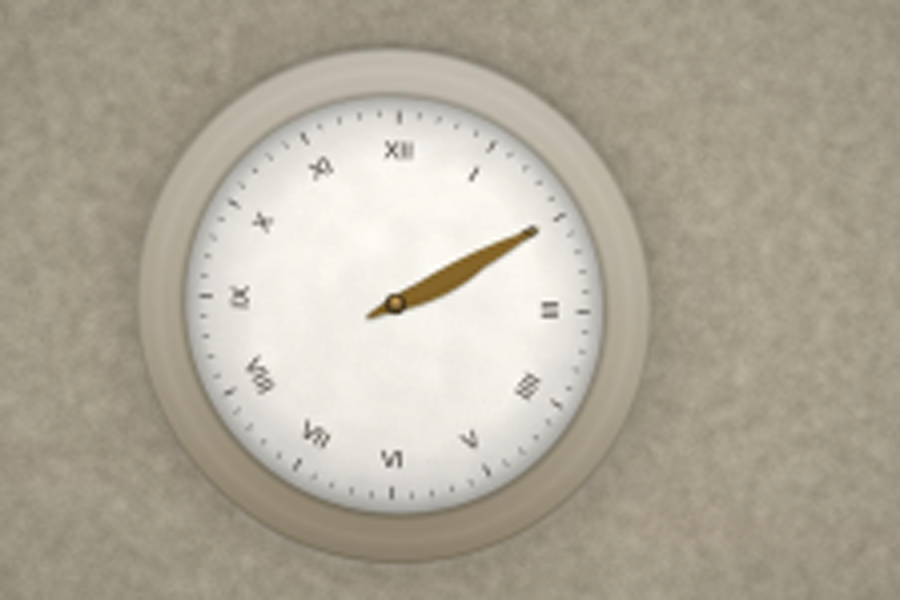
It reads 2,10
